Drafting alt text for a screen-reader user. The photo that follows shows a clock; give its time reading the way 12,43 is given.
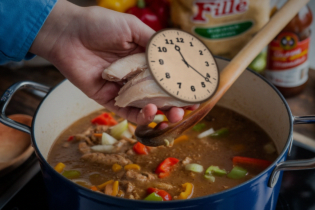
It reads 11,22
